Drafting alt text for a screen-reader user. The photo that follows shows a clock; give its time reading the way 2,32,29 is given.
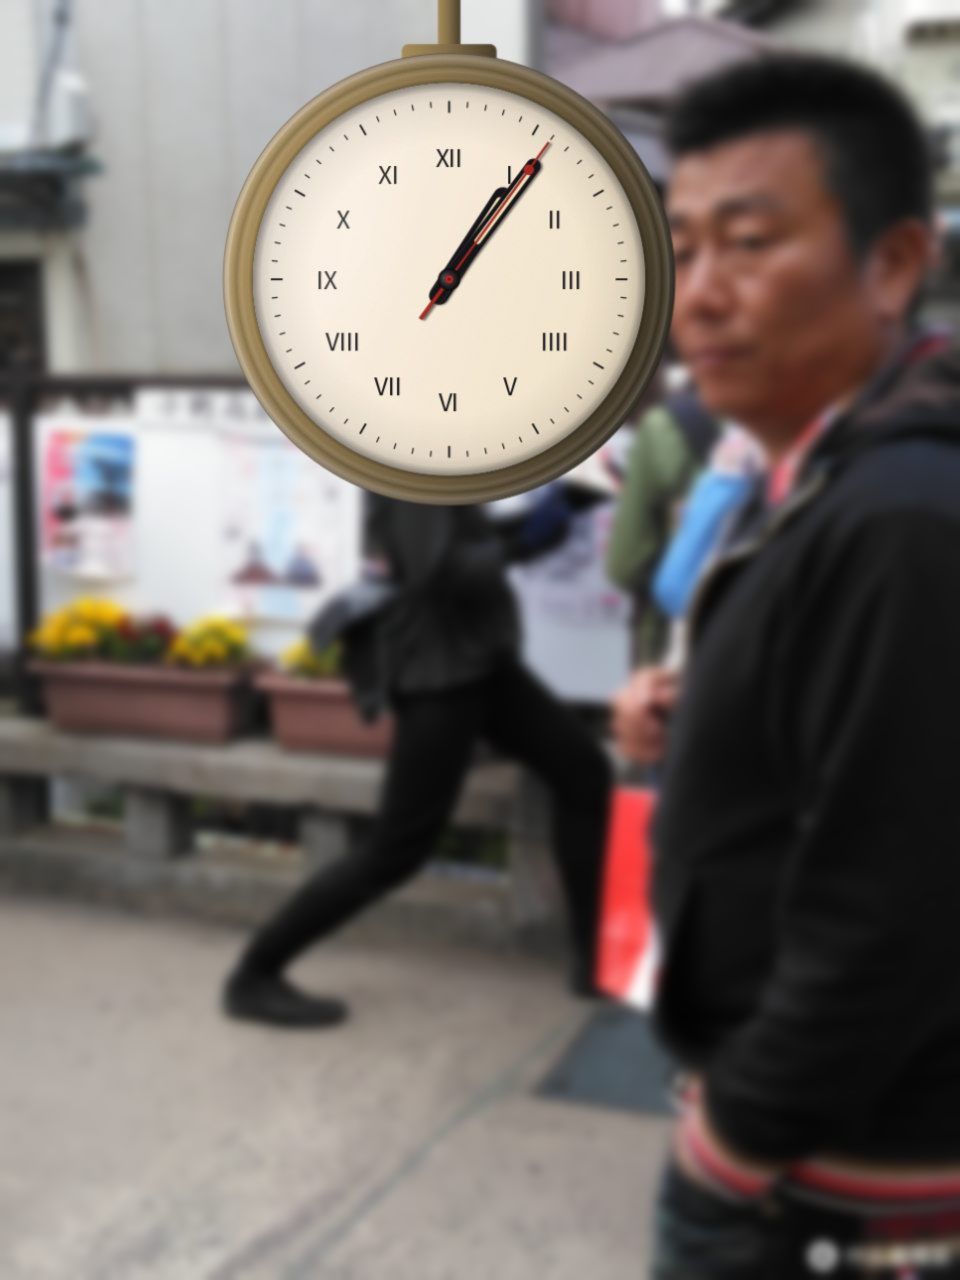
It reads 1,06,06
